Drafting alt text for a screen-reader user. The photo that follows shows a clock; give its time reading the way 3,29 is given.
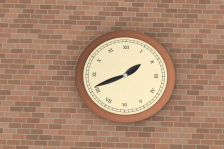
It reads 1,41
